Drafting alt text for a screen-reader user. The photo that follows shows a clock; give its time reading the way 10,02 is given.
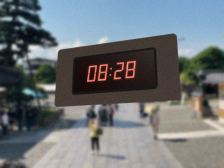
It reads 8,28
